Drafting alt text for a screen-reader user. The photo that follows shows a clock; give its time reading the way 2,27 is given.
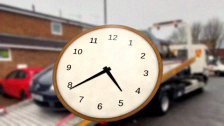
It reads 4,39
